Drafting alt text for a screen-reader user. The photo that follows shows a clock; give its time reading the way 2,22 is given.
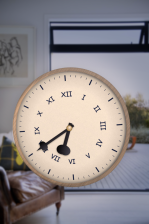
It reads 6,40
